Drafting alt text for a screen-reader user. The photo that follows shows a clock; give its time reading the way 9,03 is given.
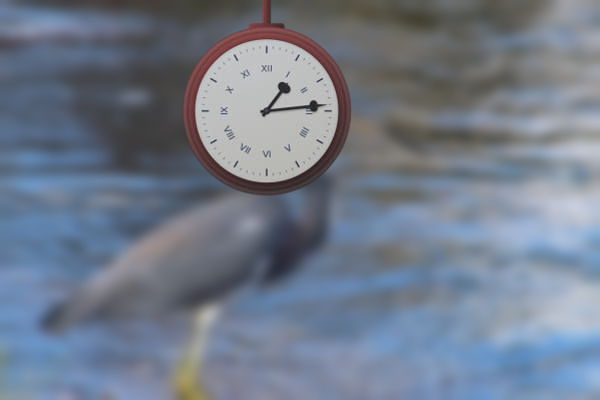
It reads 1,14
